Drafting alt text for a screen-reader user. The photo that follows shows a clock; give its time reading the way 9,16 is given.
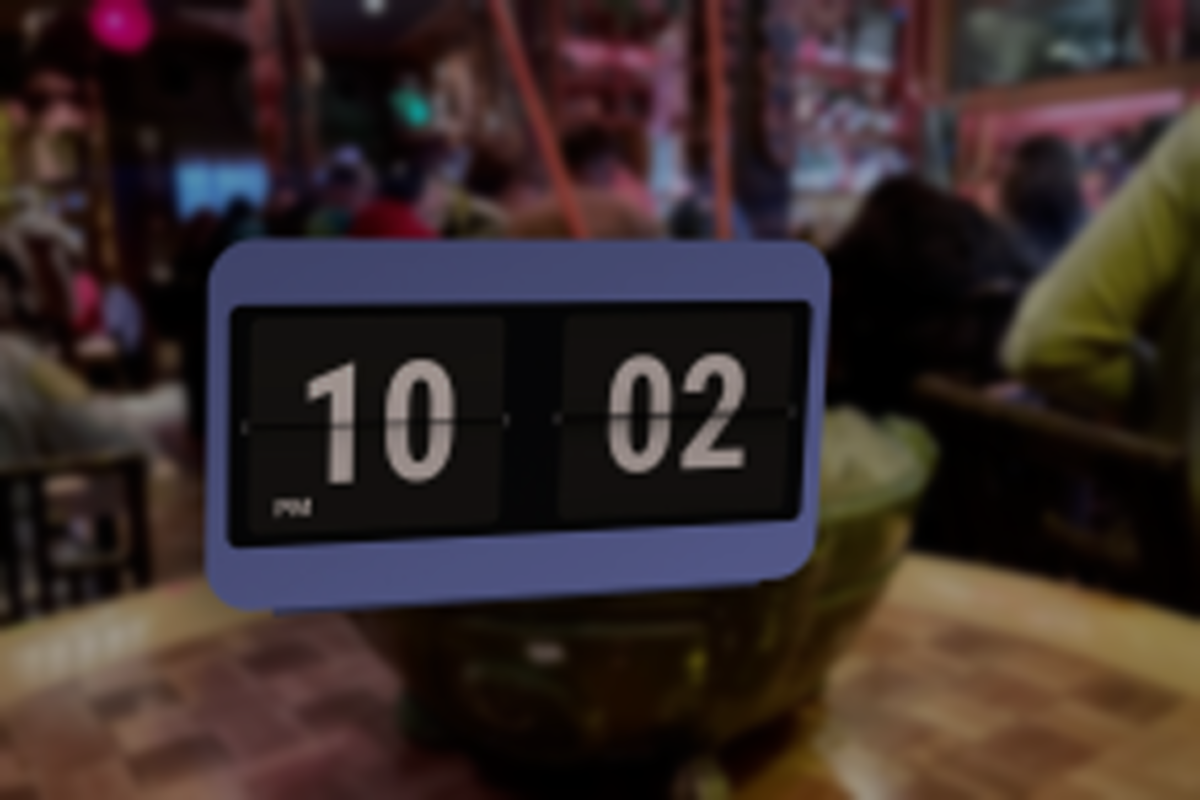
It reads 10,02
